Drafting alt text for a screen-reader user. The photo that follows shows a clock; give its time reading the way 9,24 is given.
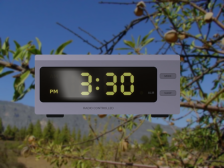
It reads 3,30
